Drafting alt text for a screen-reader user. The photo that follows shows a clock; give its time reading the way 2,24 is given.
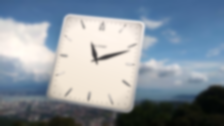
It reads 11,11
